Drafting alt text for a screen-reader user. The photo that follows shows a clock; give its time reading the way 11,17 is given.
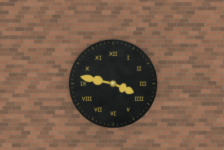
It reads 3,47
